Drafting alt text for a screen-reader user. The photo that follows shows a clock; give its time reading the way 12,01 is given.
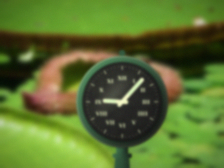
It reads 9,07
